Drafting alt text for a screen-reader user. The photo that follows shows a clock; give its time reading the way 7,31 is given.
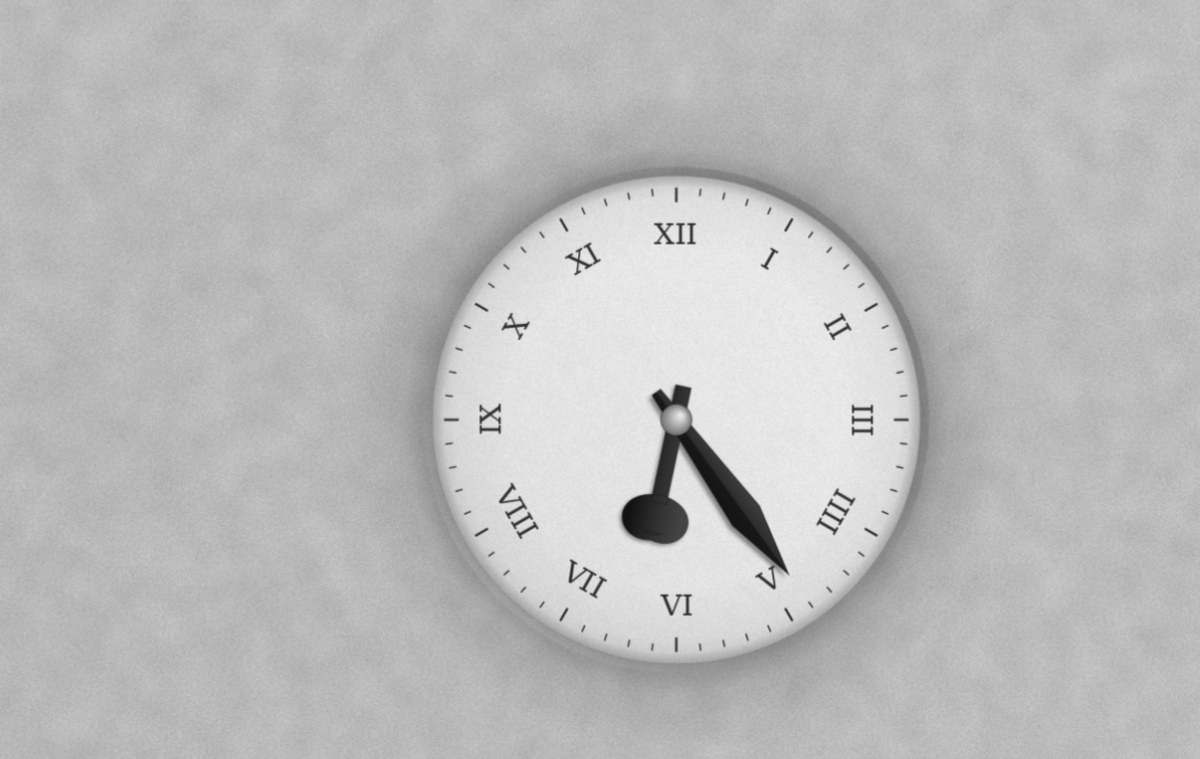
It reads 6,24
